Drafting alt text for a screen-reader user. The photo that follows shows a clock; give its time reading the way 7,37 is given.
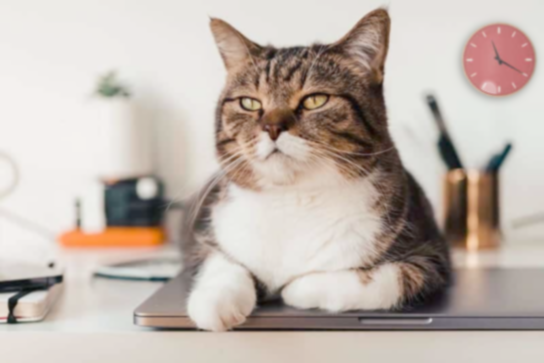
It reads 11,20
